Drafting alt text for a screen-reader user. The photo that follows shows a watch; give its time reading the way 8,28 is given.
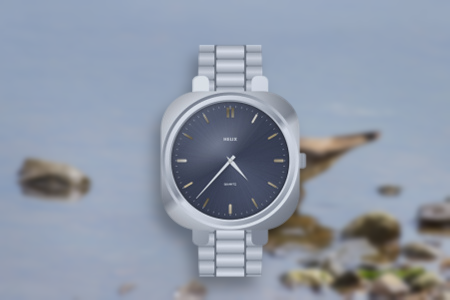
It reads 4,37
